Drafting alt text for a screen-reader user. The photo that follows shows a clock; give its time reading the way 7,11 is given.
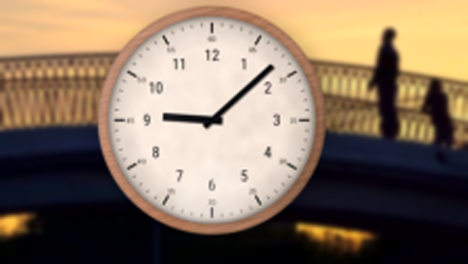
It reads 9,08
